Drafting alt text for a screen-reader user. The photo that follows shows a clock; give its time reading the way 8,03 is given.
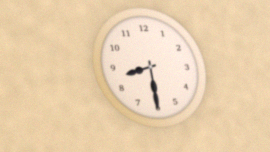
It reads 8,30
